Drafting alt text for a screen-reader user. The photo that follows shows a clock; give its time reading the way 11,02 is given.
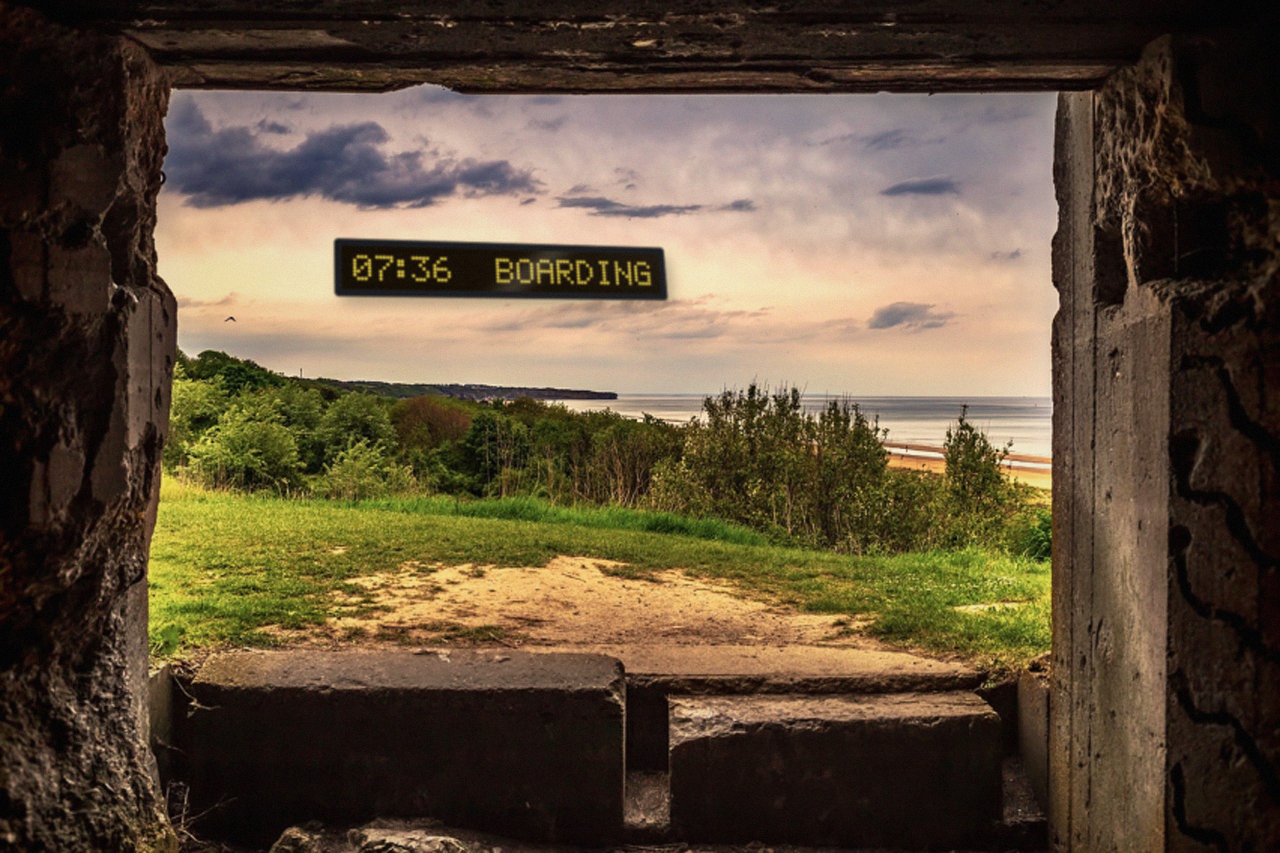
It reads 7,36
